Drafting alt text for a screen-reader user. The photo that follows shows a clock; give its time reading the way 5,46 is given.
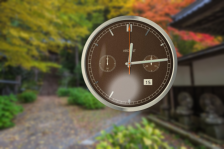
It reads 12,14
